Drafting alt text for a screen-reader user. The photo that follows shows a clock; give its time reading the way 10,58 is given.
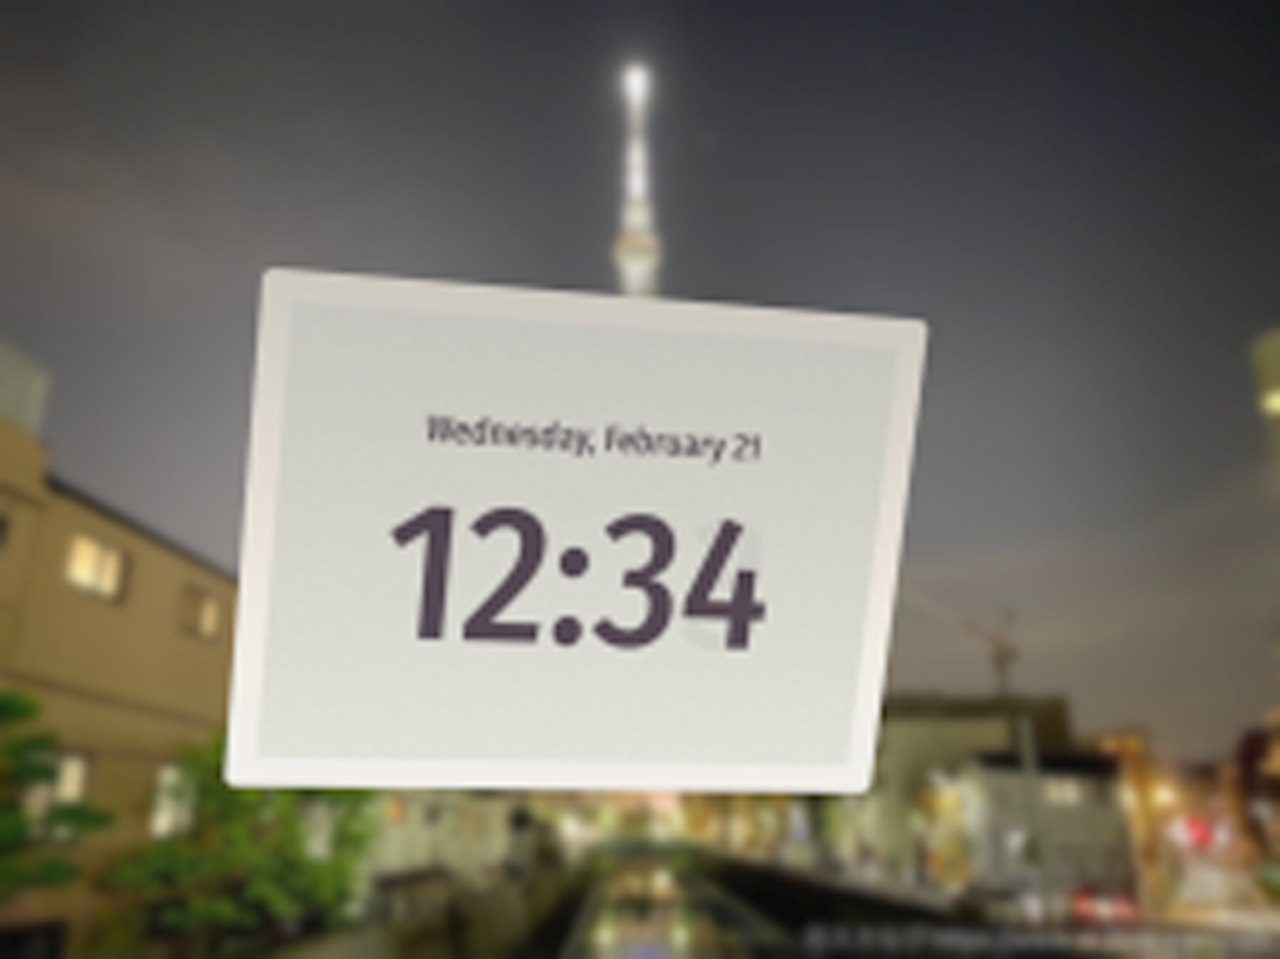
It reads 12,34
